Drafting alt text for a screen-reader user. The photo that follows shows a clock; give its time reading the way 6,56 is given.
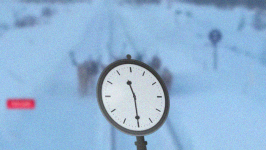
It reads 11,30
